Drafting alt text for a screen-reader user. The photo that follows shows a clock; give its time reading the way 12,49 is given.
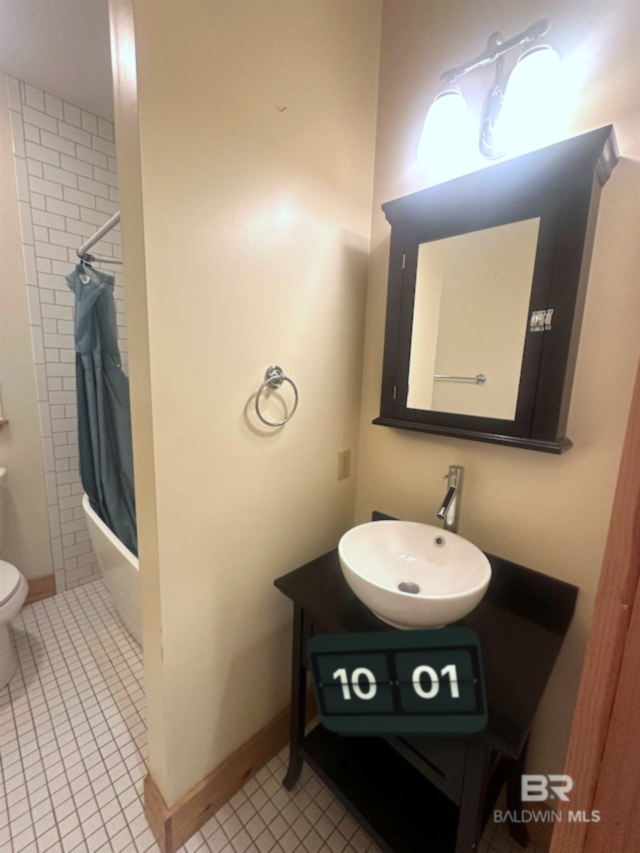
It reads 10,01
